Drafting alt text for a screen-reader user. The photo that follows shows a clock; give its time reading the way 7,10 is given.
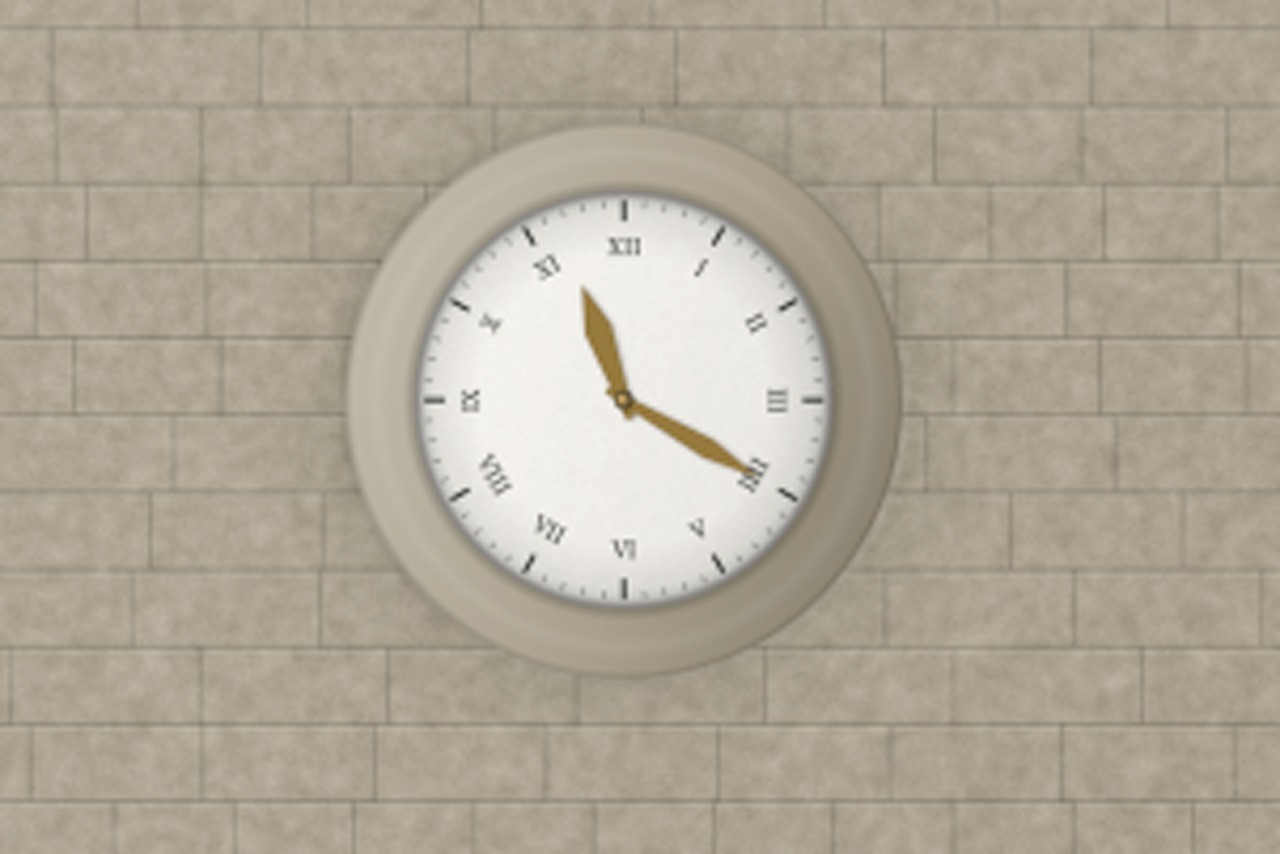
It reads 11,20
